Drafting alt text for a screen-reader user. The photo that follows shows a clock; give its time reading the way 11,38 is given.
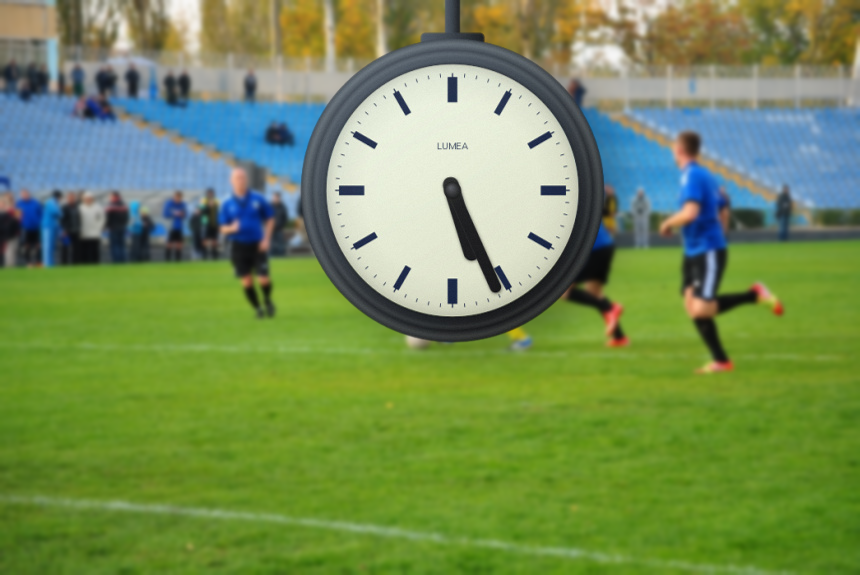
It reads 5,26
